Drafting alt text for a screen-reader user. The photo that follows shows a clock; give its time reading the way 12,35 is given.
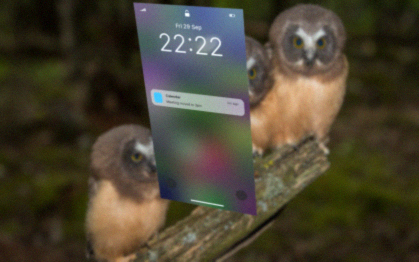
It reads 22,22
